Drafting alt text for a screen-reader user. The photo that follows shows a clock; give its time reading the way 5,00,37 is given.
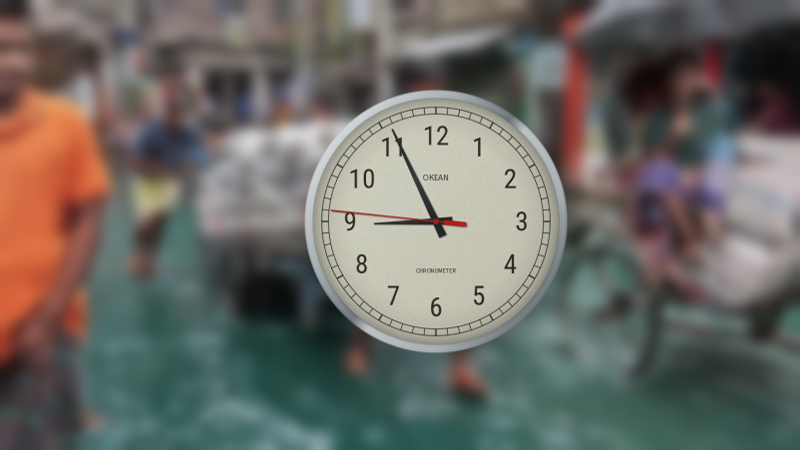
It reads 8,55,46
